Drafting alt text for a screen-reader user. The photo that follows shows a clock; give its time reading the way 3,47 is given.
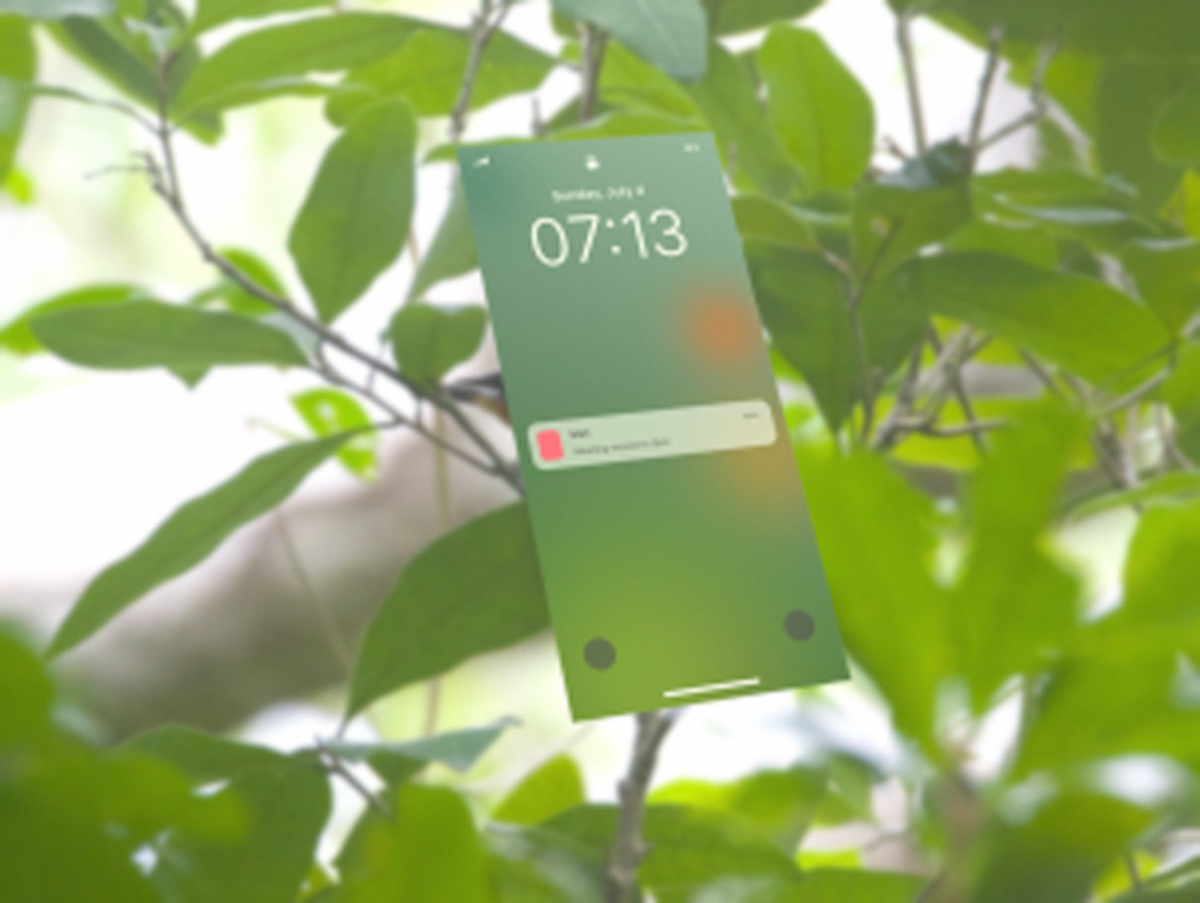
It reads 7,13
